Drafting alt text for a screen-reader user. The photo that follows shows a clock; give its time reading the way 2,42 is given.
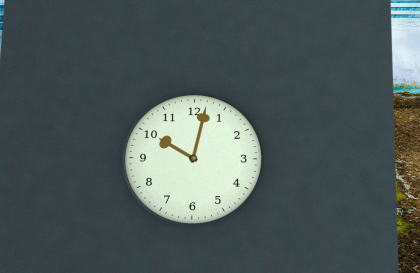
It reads 10,02
